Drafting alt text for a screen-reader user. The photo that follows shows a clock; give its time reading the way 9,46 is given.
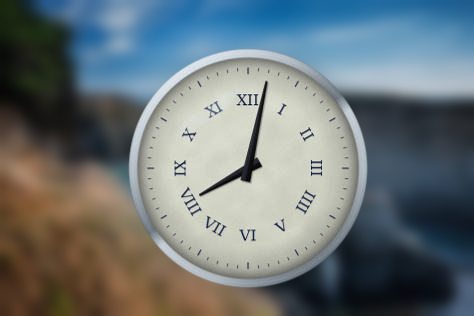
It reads 8,02
